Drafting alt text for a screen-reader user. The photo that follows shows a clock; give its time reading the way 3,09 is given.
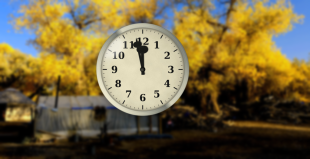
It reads 11,58
